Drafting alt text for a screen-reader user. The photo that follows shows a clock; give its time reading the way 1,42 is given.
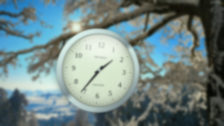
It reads 1,36
